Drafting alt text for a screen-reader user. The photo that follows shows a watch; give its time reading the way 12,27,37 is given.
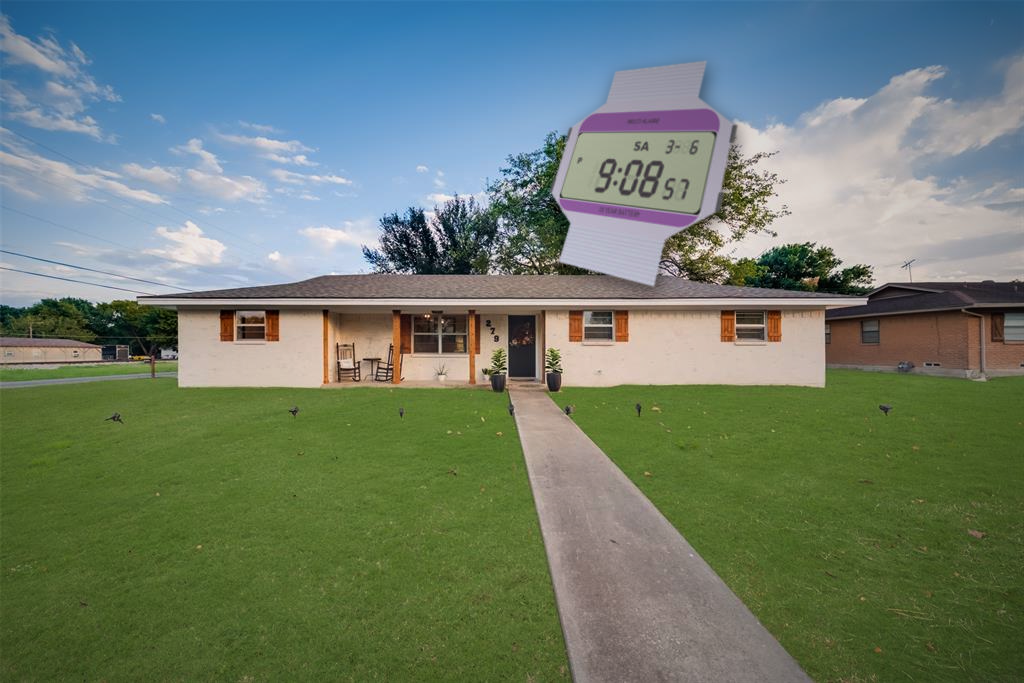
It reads 9,08,57
